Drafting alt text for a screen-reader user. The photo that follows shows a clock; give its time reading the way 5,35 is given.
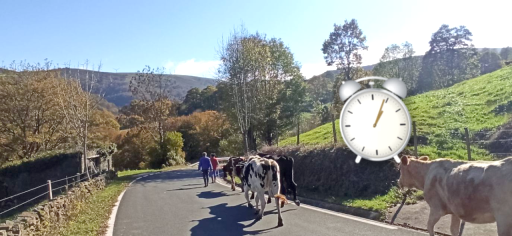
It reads 1,04
